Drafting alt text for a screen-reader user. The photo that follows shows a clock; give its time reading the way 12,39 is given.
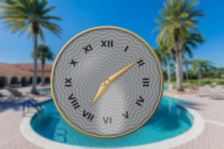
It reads 7,09
